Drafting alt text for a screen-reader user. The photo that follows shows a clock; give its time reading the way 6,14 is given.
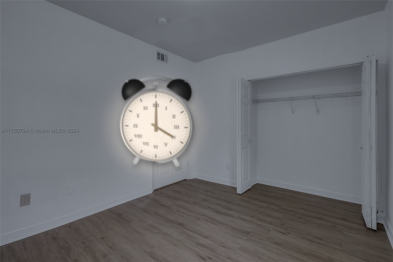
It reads 4,00
